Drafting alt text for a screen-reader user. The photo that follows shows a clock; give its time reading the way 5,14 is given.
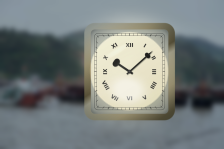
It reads 10,08
